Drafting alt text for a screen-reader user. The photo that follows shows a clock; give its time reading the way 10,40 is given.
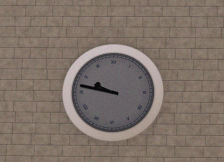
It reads 9,47
